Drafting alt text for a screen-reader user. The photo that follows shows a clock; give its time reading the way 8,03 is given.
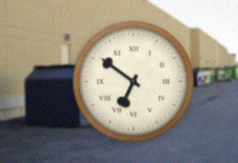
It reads 6,51
